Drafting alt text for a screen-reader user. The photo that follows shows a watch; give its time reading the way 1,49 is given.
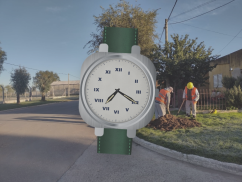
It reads 7,20
